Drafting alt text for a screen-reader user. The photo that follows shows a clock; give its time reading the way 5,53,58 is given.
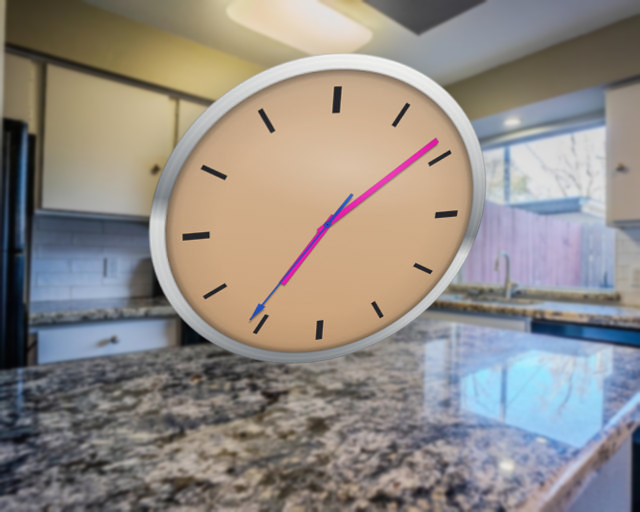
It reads 7,08,36
